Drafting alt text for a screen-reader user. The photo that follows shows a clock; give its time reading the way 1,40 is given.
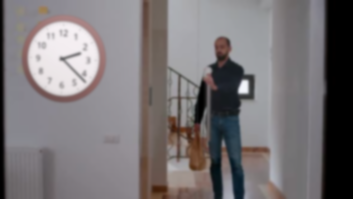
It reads 2,22
